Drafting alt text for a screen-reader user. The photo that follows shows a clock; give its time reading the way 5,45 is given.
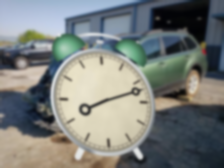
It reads 8,12
